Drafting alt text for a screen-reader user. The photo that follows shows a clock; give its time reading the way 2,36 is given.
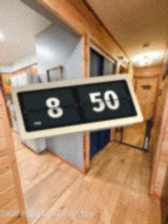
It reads 8,50
